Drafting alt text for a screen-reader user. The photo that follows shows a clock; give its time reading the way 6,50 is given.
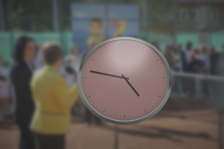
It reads 4,47
